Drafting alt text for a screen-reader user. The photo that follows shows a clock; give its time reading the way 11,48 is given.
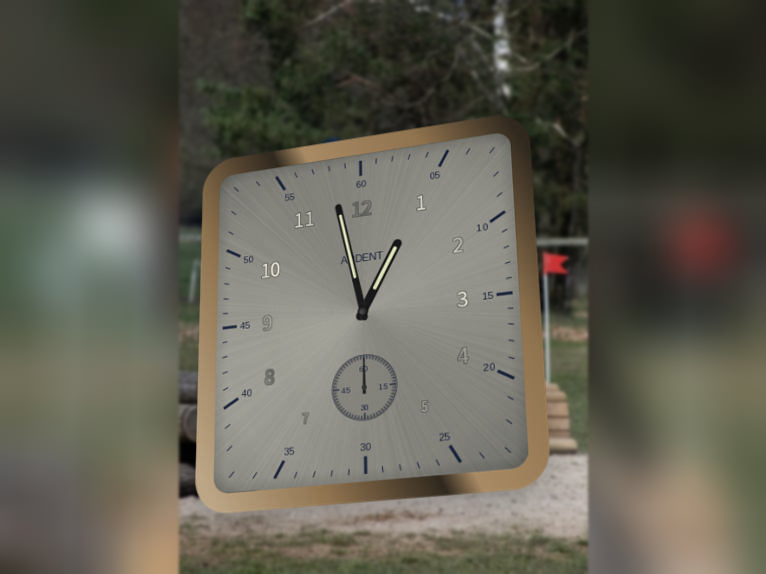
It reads 12,58
